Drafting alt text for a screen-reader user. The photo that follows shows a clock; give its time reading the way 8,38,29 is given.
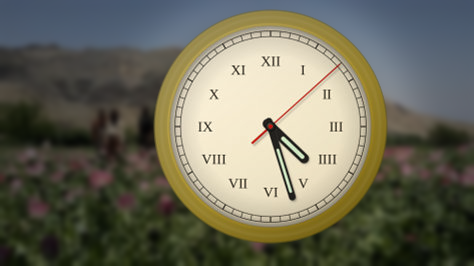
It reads 4,27,08
